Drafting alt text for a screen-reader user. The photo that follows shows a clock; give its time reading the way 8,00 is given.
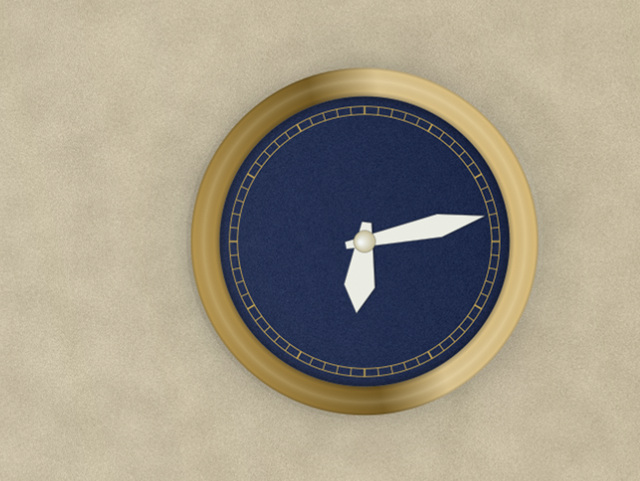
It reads 6,13
